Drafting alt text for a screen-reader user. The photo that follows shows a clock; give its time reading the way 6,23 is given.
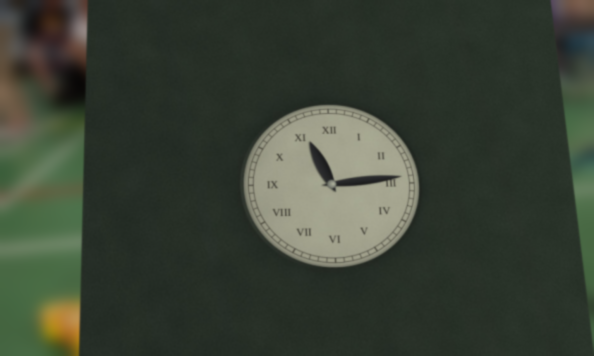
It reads 11,14
